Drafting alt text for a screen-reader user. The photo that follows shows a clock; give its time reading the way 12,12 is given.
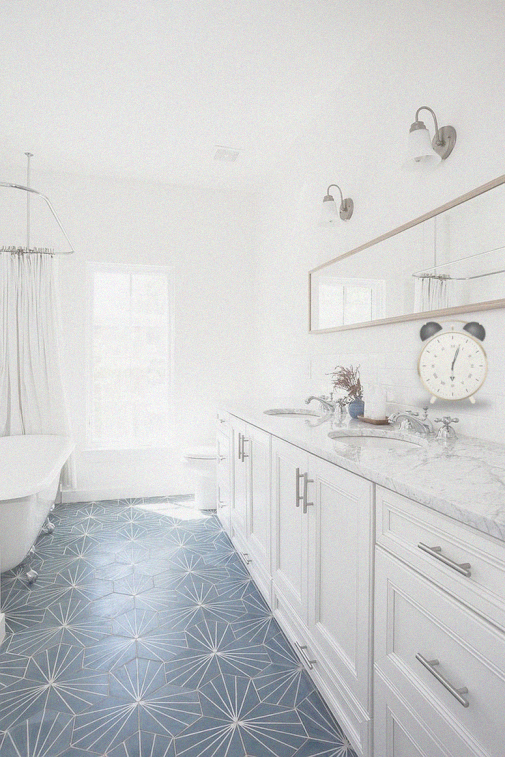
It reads 6,03
